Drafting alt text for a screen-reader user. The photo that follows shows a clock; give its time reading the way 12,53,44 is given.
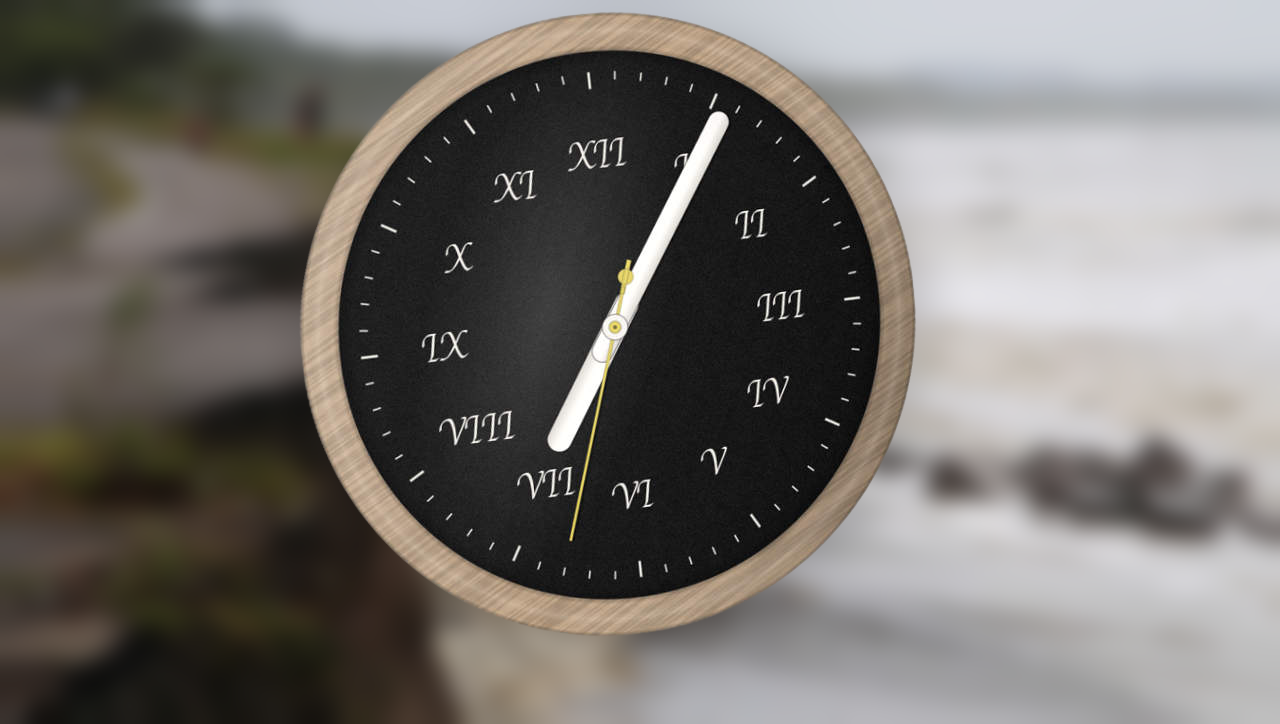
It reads 7,05,33
